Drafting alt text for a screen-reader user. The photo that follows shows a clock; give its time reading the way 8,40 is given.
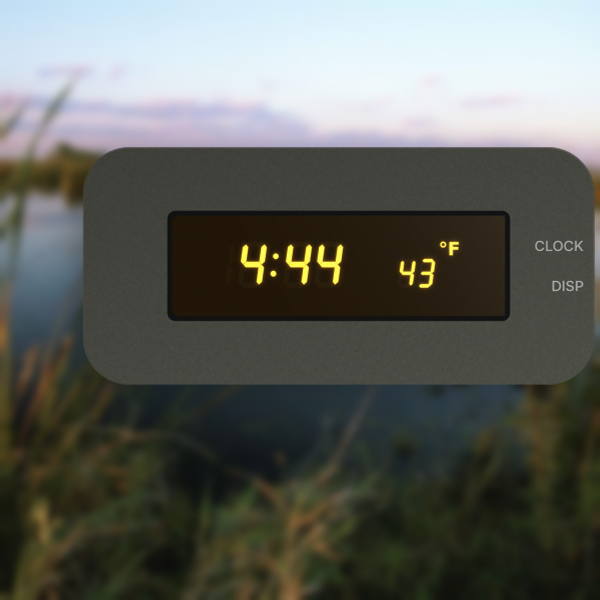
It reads 4,44
